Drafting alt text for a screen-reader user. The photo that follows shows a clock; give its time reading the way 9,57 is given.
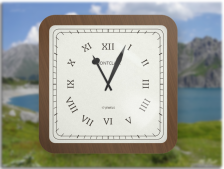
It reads 11,04
